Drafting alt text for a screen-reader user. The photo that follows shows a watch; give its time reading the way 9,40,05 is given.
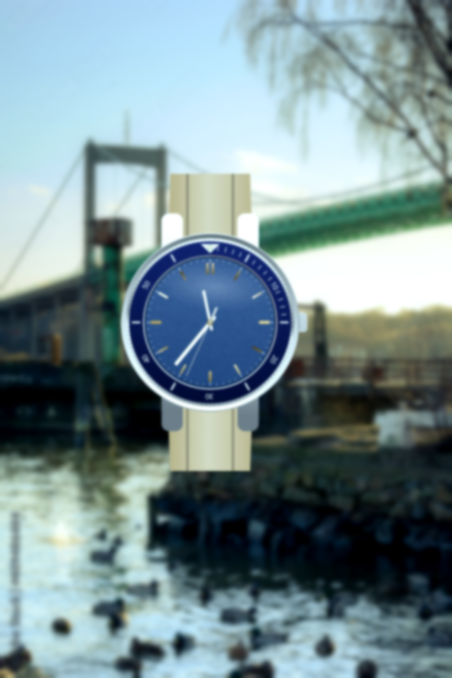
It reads 11,36,34
